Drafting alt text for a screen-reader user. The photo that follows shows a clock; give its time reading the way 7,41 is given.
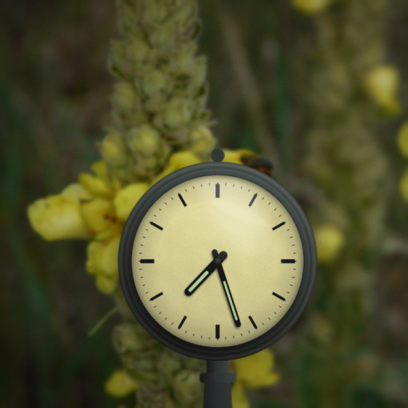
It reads 7,27
